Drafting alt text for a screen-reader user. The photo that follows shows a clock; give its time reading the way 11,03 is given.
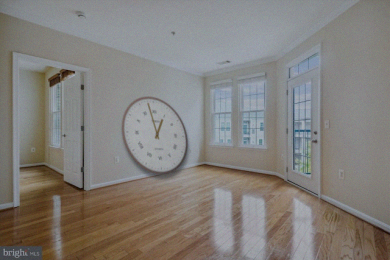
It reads 12,58
